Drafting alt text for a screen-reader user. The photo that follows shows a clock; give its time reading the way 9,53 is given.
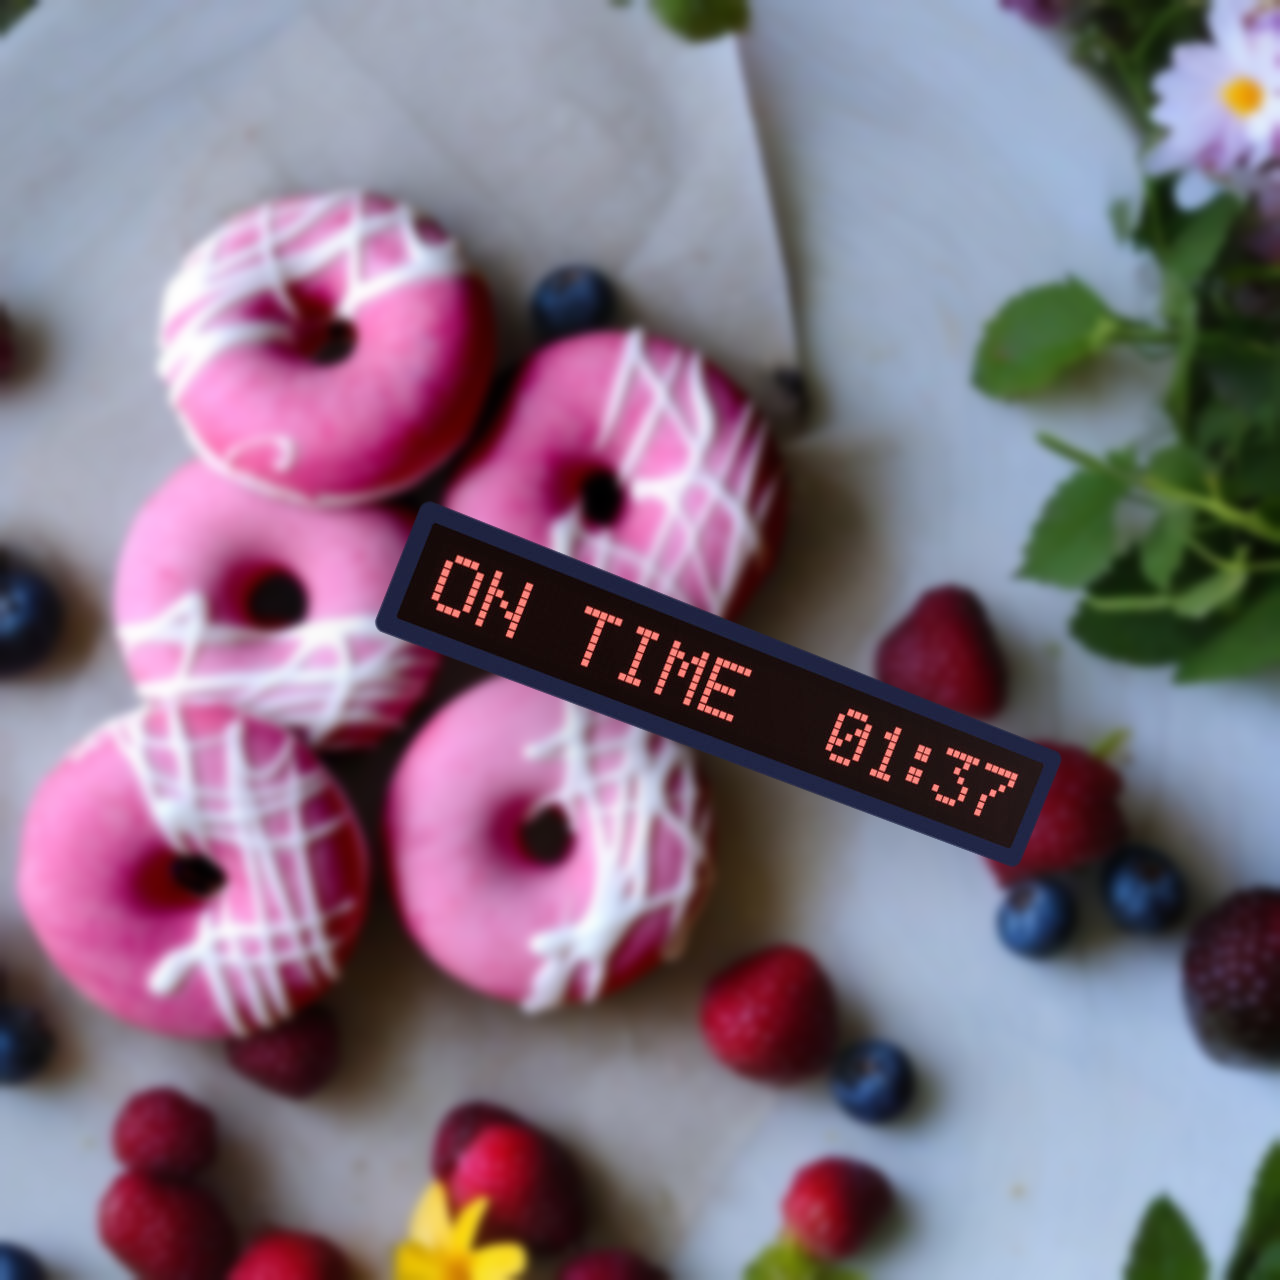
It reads 1,37
